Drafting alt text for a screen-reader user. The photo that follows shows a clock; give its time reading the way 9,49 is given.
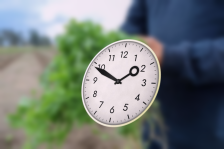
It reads 1,49
